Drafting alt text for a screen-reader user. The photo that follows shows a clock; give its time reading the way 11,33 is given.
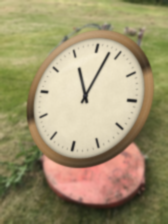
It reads 11,03
